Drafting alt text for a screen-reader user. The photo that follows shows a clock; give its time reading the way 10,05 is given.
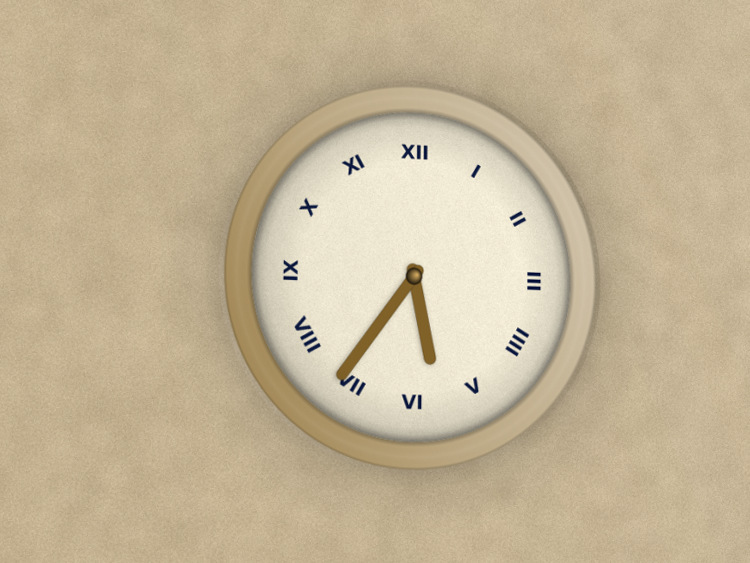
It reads 5,36
